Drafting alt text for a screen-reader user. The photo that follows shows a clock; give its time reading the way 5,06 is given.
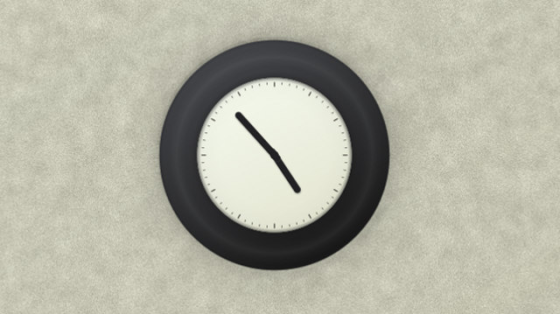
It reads 4,53
